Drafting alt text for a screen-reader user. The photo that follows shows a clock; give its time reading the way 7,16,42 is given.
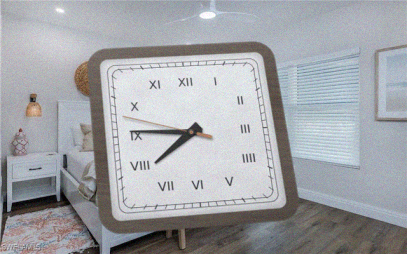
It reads 7,45,48
